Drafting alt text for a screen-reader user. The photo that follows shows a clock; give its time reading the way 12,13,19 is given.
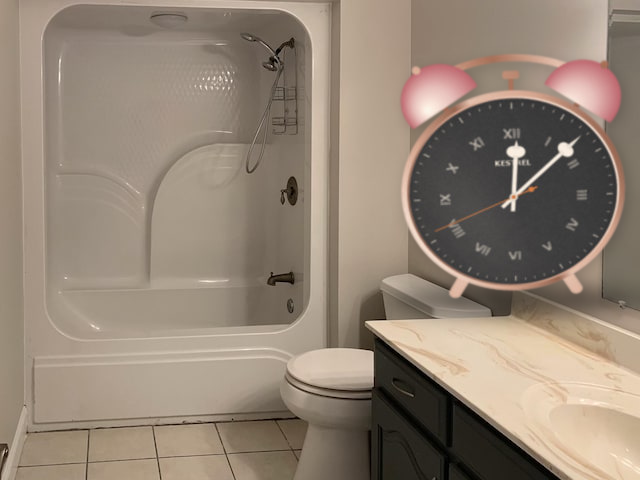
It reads 12,07,41
